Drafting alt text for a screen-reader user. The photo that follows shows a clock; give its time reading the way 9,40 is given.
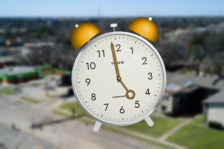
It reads 4,59
